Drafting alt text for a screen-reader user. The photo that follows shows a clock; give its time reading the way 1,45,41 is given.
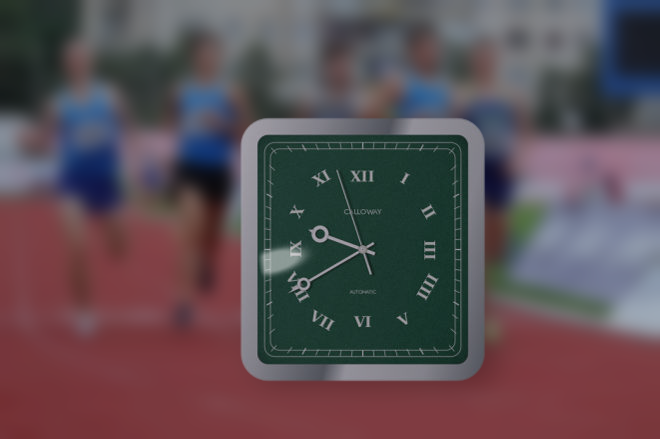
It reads 9,39,57
